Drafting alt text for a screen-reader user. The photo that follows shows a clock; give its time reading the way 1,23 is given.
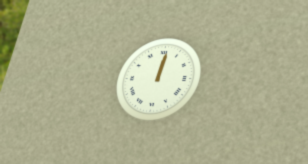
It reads 12,01
